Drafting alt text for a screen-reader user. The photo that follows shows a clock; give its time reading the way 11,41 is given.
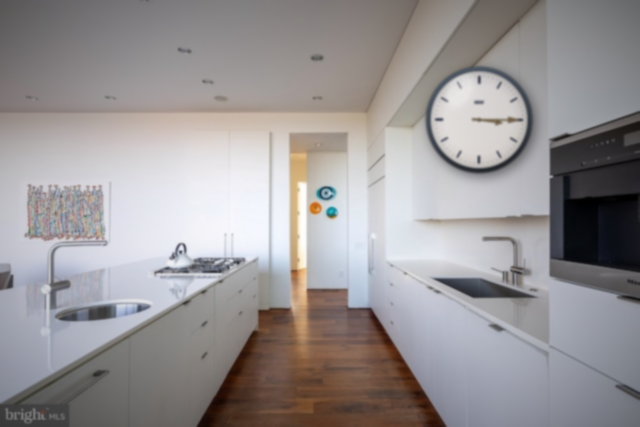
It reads 3,15
